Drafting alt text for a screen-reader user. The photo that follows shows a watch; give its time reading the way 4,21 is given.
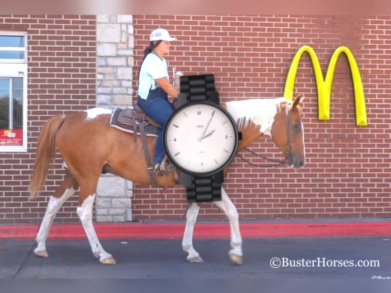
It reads 2,05
